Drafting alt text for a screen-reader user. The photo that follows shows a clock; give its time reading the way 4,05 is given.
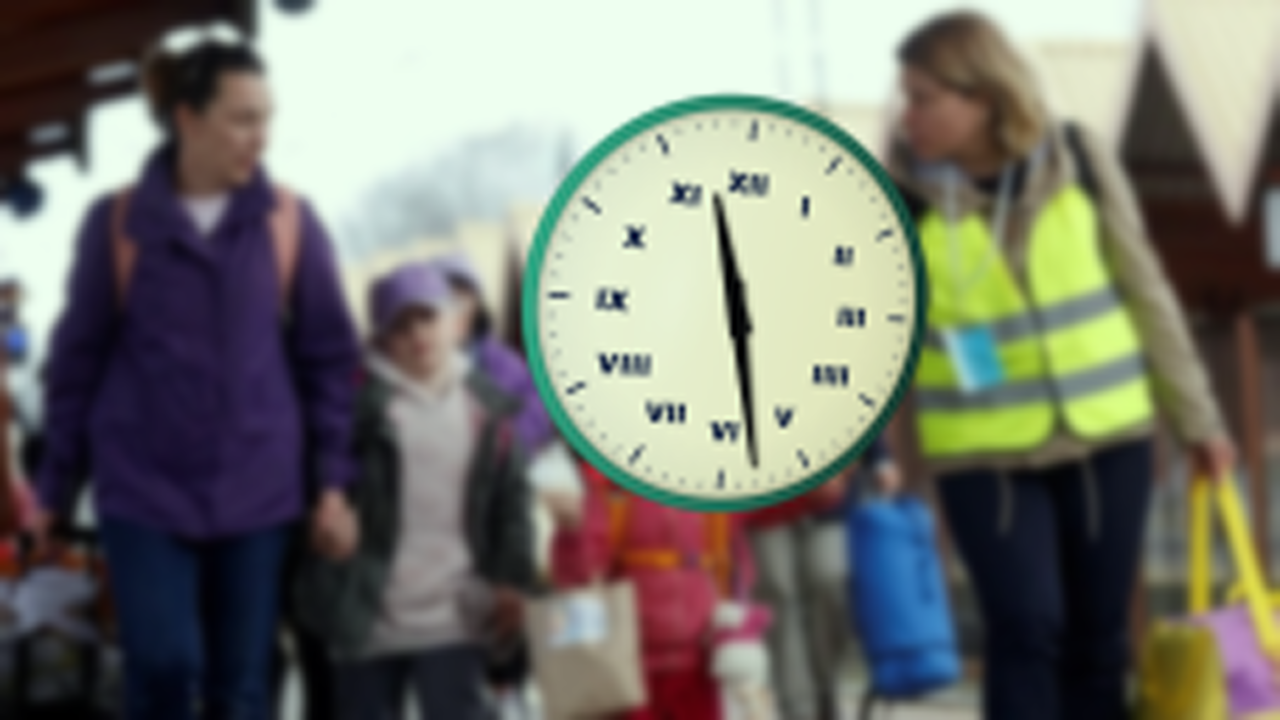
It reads 11,28
